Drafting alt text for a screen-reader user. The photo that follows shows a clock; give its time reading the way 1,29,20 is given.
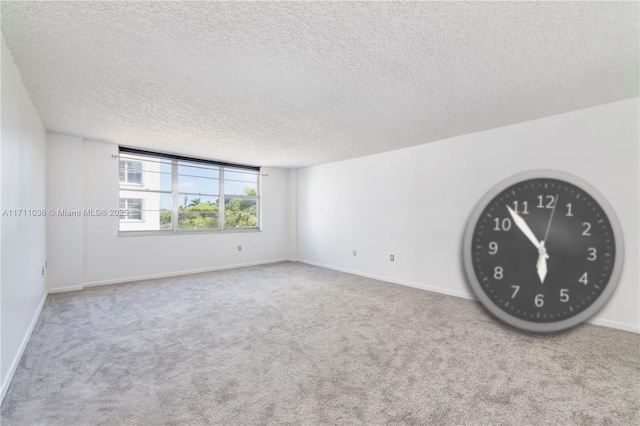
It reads 5,53,02
